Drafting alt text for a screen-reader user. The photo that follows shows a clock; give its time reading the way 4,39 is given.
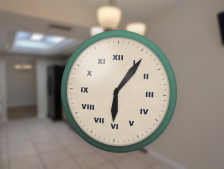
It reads 6,06
